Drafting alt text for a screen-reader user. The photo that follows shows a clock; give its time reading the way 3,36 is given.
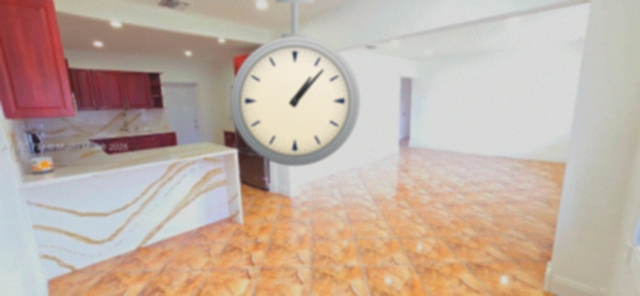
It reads 1,07
